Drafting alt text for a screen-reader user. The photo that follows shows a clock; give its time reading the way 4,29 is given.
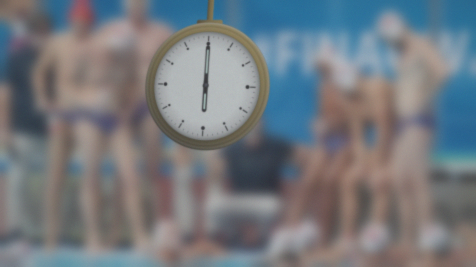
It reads 6,00
